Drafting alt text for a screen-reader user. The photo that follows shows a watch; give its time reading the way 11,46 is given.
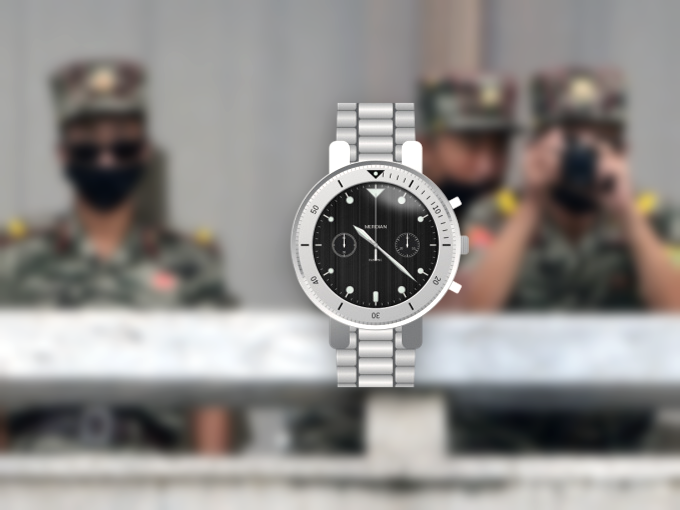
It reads 10,22
